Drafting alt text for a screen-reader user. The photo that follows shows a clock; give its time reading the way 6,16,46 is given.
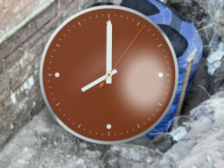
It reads 8,00,06
